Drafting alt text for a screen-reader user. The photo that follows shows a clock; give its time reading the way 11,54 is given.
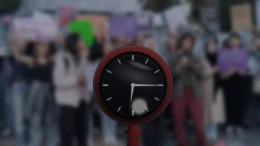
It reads 6,15
